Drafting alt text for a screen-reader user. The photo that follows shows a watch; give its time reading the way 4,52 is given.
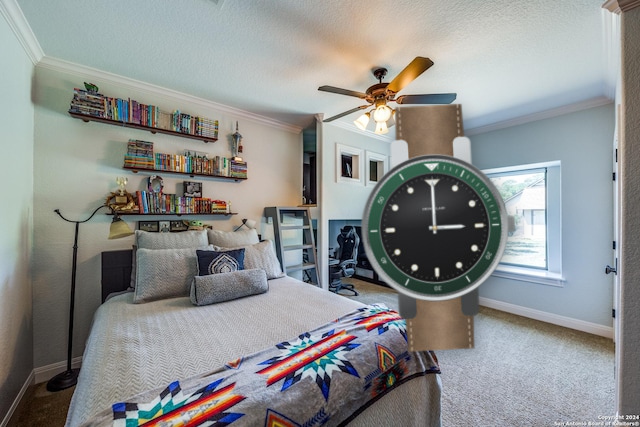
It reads 3,00
